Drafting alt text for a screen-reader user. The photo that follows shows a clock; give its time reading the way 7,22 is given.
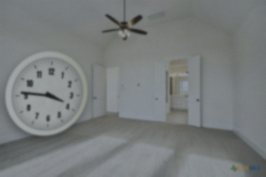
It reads 3,46
